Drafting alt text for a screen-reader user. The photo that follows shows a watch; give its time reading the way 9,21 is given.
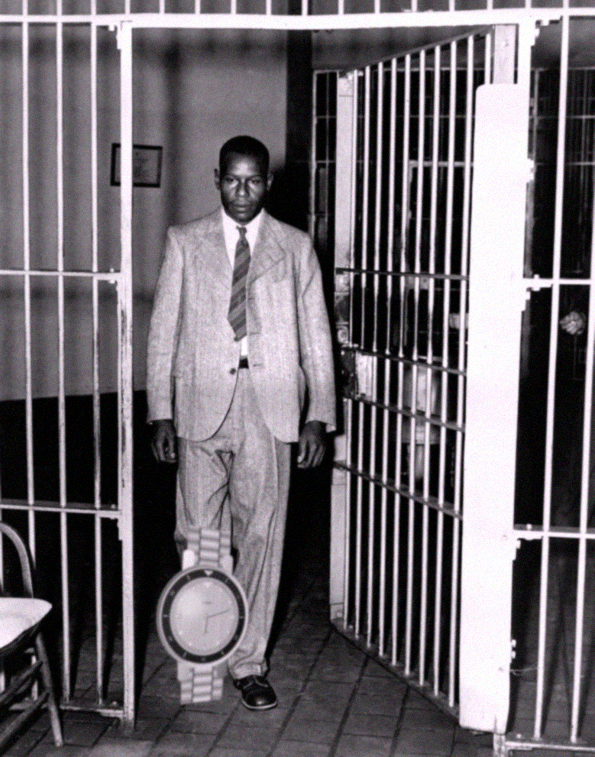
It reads 6,12
